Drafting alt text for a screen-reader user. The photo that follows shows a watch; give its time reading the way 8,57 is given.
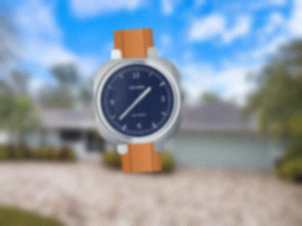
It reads 1,38
